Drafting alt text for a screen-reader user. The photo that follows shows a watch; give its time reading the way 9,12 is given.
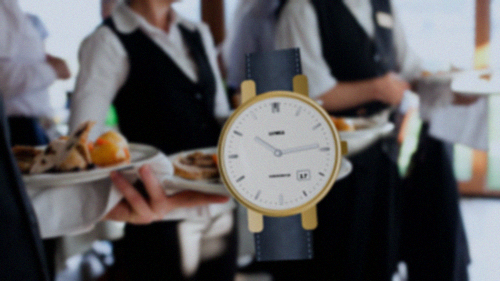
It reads 10,14
